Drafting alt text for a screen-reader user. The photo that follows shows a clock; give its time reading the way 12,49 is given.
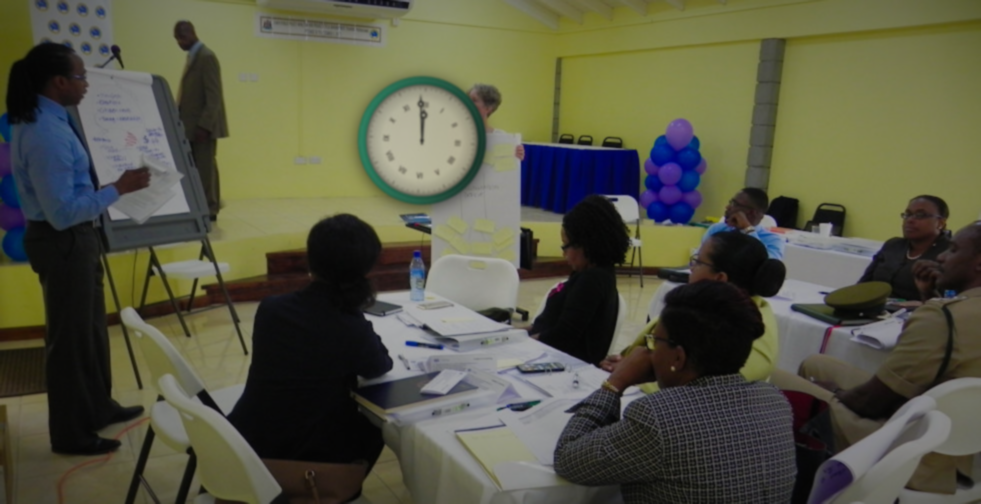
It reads 11,59
